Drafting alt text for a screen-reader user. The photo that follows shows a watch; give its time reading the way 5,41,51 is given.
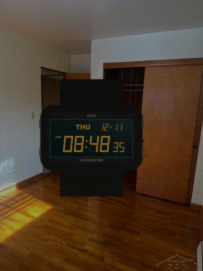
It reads 8,48,35
